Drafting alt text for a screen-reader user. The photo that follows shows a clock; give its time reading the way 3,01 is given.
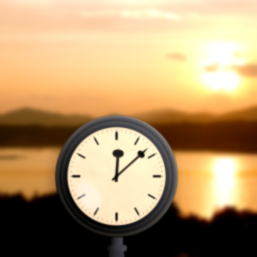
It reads 12,08
